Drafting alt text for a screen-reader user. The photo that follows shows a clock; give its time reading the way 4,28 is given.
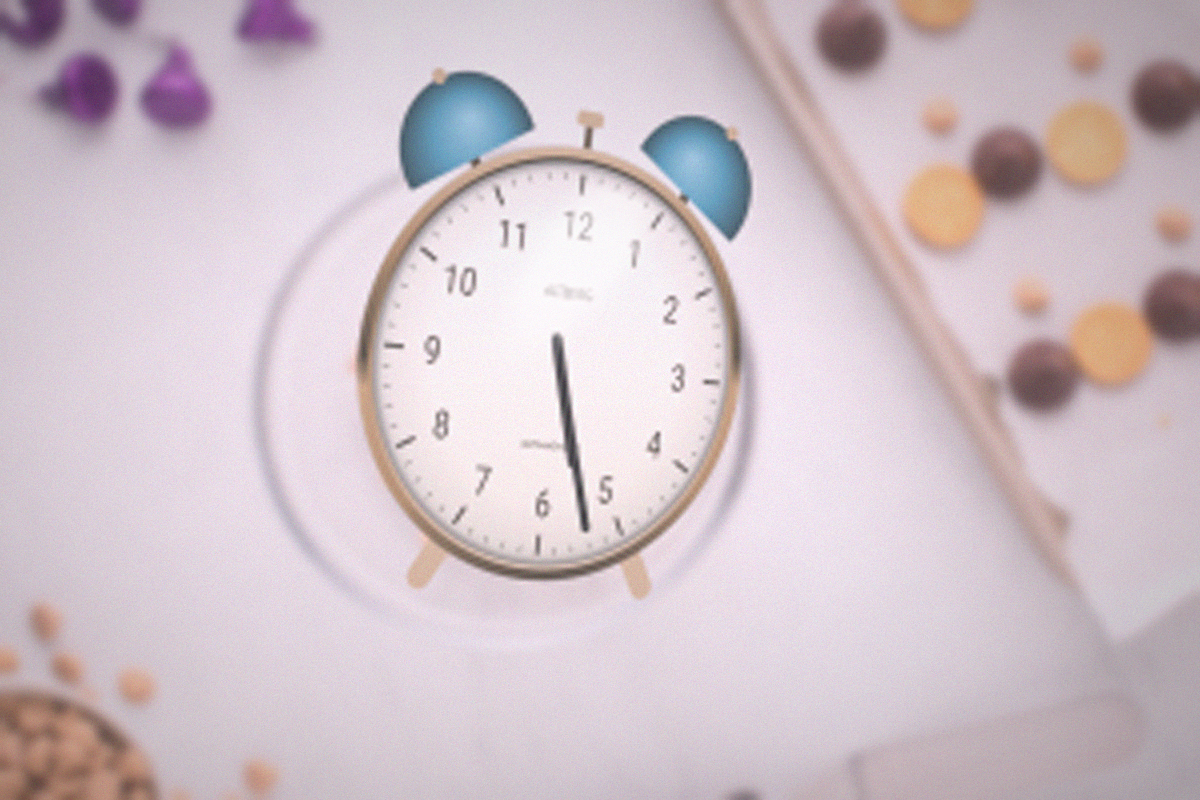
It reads 5,27
